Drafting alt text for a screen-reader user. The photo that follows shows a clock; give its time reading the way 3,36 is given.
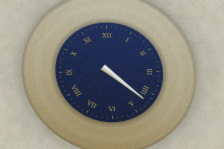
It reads 4,22
